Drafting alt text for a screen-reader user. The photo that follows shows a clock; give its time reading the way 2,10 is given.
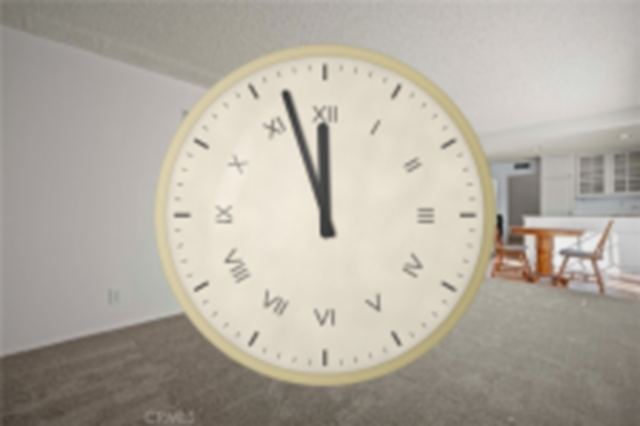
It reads 11,57
